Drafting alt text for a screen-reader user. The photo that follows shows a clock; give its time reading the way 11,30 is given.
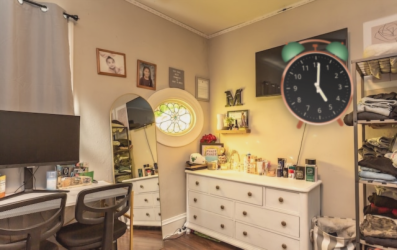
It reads 5,01
